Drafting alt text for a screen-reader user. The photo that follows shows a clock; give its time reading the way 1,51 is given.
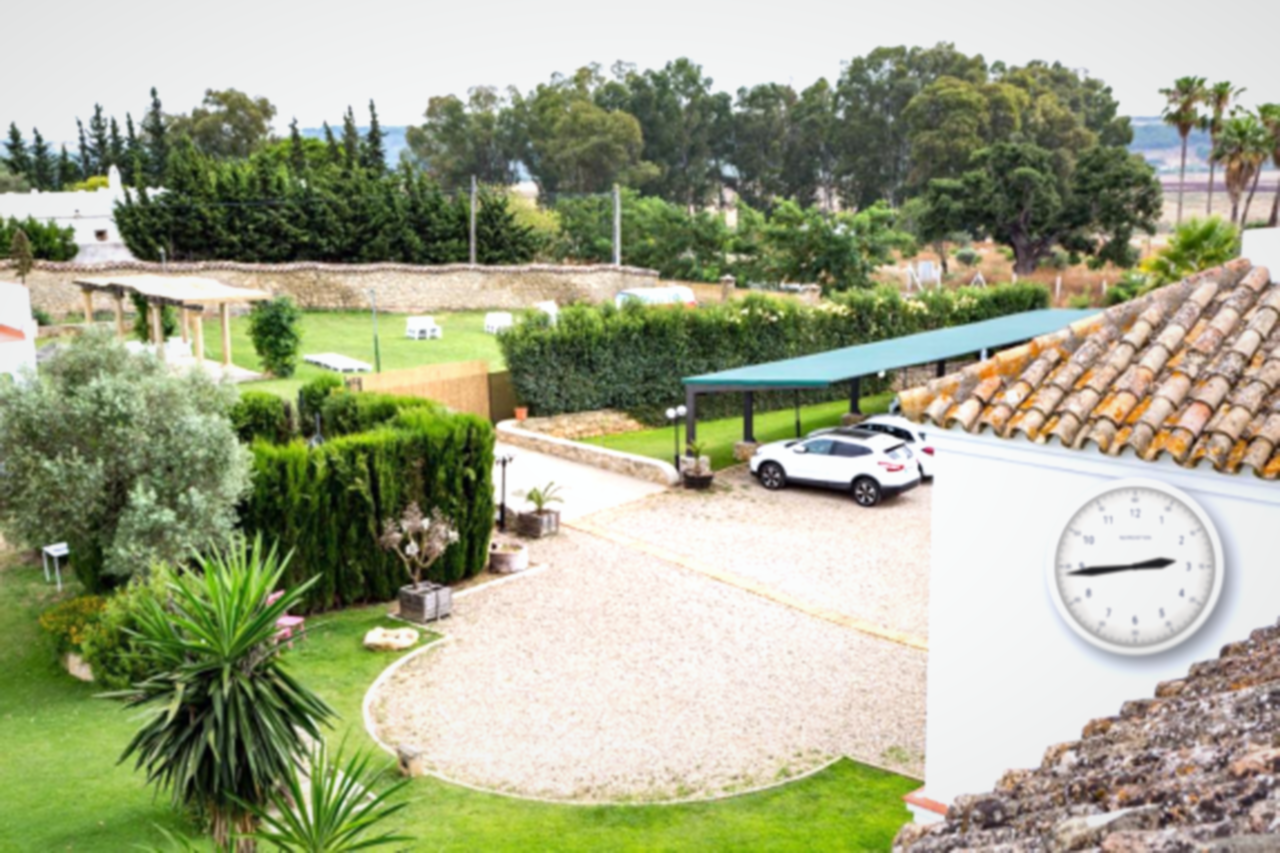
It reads 2,44
